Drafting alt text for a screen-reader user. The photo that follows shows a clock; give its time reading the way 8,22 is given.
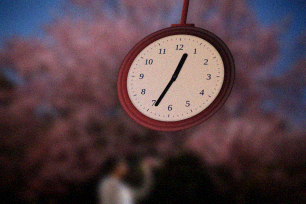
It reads 12,34
